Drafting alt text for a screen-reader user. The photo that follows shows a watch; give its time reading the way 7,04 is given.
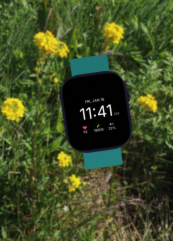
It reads 11,41
